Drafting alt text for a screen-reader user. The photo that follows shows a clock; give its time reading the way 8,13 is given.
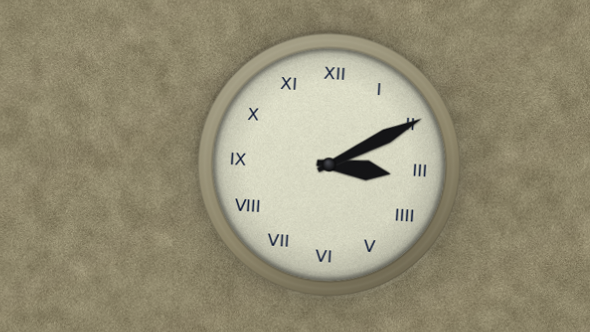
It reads 3,10
